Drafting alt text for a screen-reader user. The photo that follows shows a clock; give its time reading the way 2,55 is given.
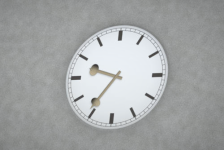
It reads 9,36
